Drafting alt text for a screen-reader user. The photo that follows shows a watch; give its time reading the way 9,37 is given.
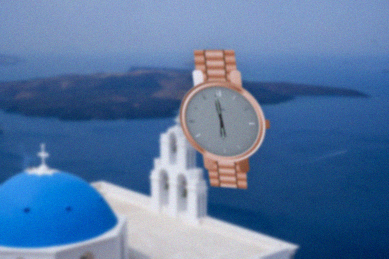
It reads 5,59
